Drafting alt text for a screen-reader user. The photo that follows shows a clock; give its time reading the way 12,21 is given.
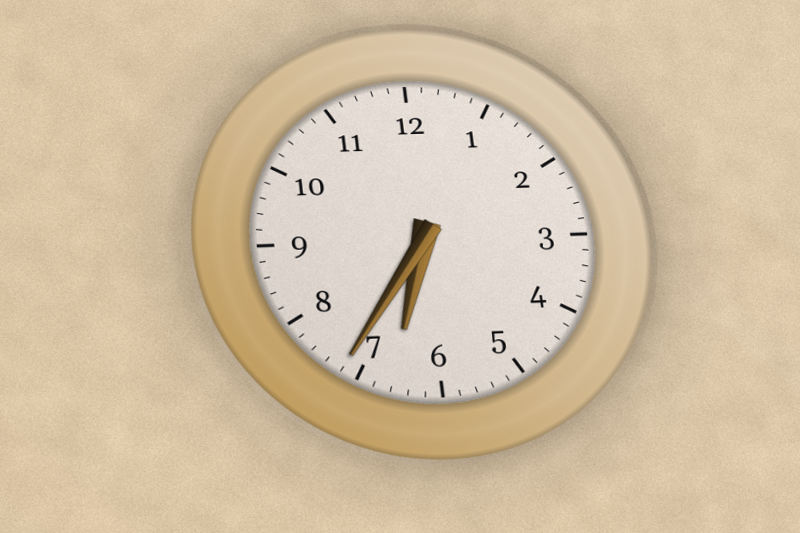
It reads 6,36
